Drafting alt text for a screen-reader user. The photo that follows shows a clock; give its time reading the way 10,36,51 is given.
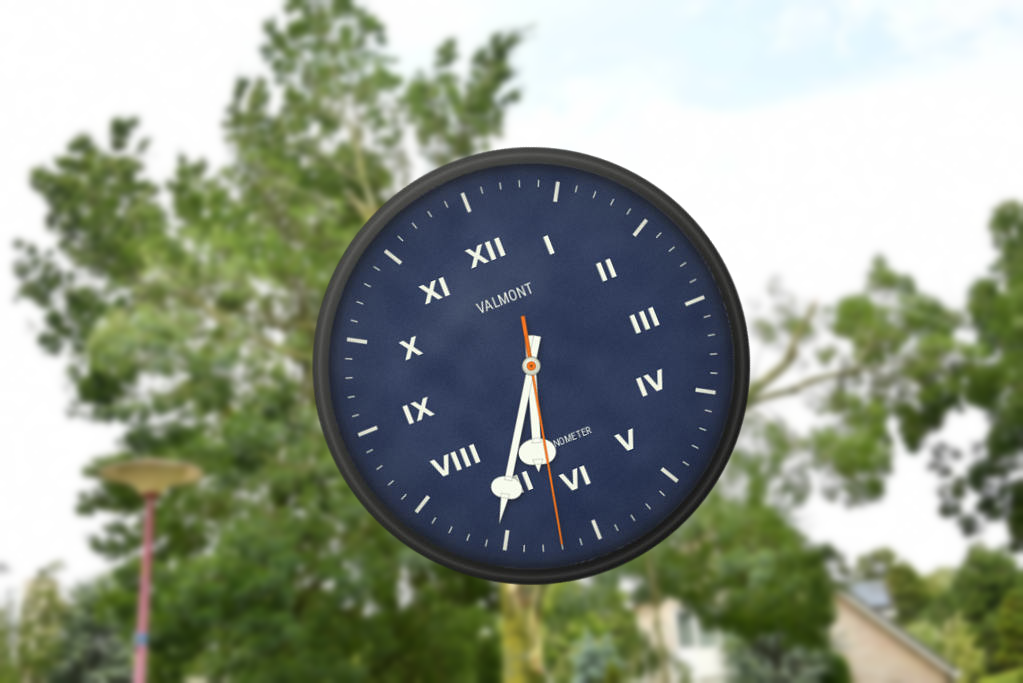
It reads 6,35,32
